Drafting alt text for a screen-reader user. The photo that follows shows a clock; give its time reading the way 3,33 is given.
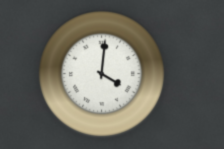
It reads 4,01
